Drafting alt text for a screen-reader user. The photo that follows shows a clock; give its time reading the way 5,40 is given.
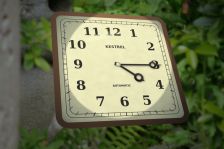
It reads 4,15
